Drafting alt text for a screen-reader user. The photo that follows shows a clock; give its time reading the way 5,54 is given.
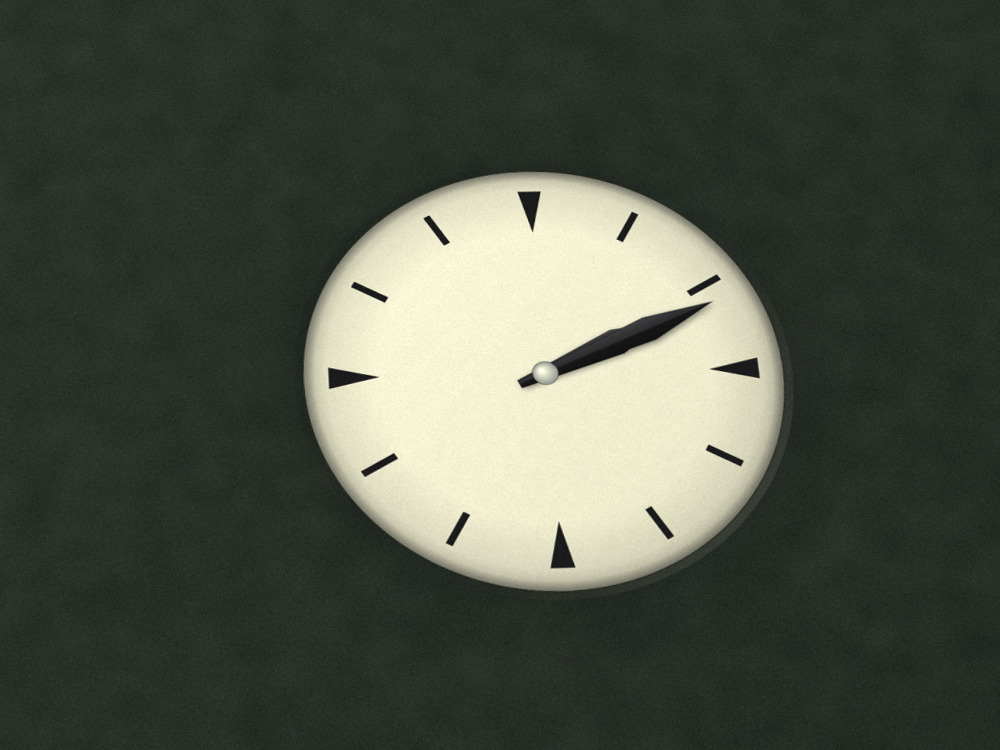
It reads 2,11
